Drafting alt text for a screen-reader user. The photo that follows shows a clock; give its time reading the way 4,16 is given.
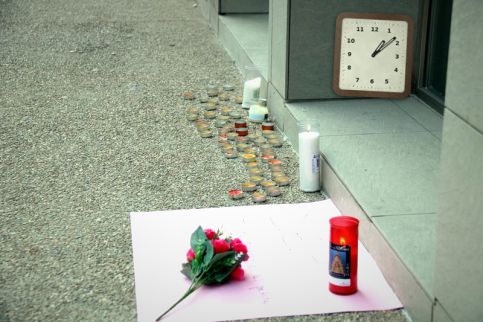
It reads 1,08
